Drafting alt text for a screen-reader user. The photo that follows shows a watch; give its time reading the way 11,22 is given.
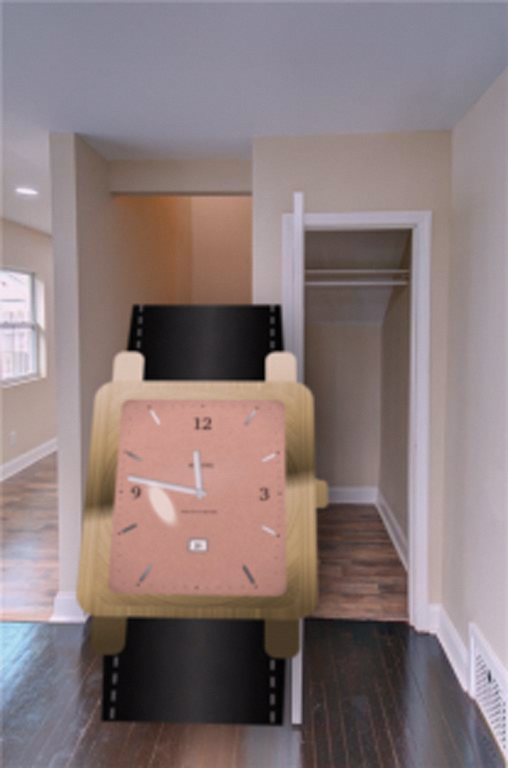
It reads 11,47
